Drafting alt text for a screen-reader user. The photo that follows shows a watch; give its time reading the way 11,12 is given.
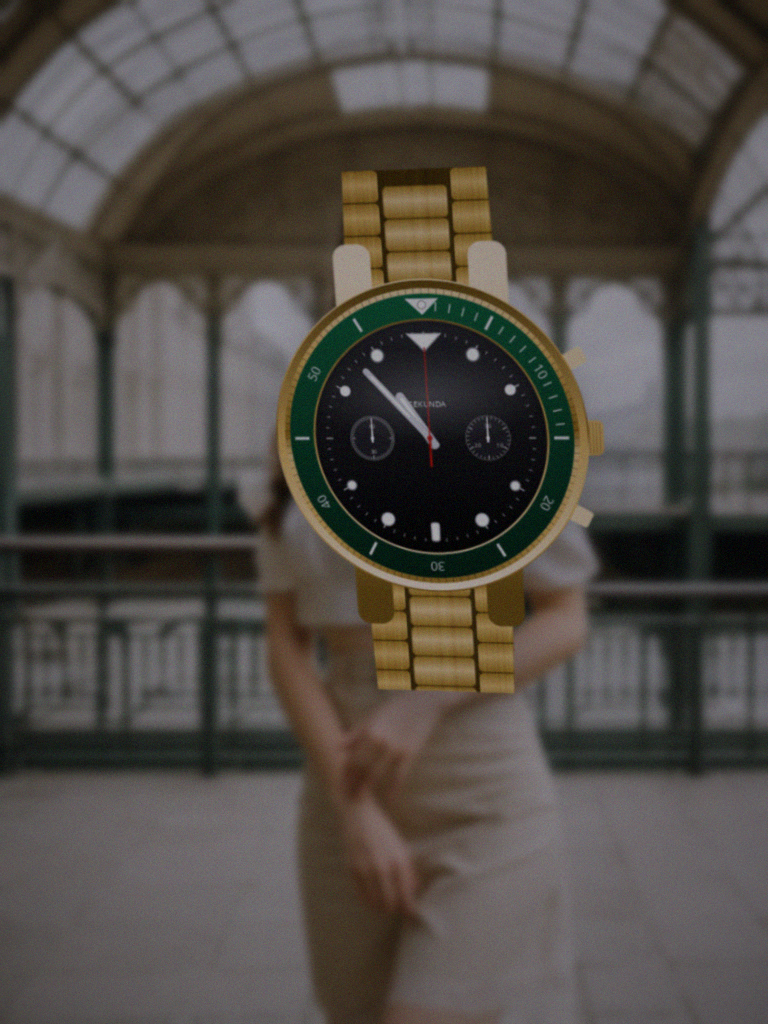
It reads 10,53
